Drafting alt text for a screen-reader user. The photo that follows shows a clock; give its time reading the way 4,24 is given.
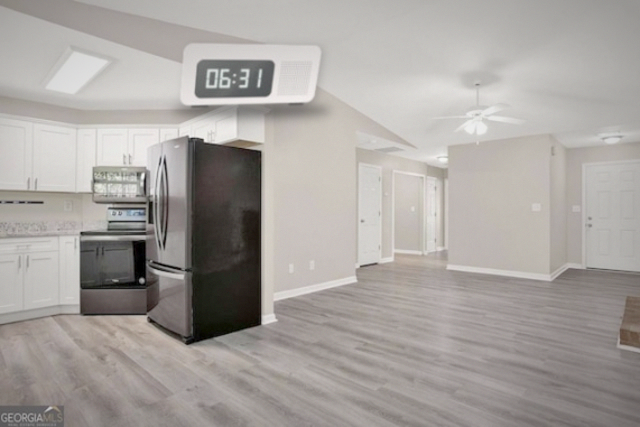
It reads 6,31
